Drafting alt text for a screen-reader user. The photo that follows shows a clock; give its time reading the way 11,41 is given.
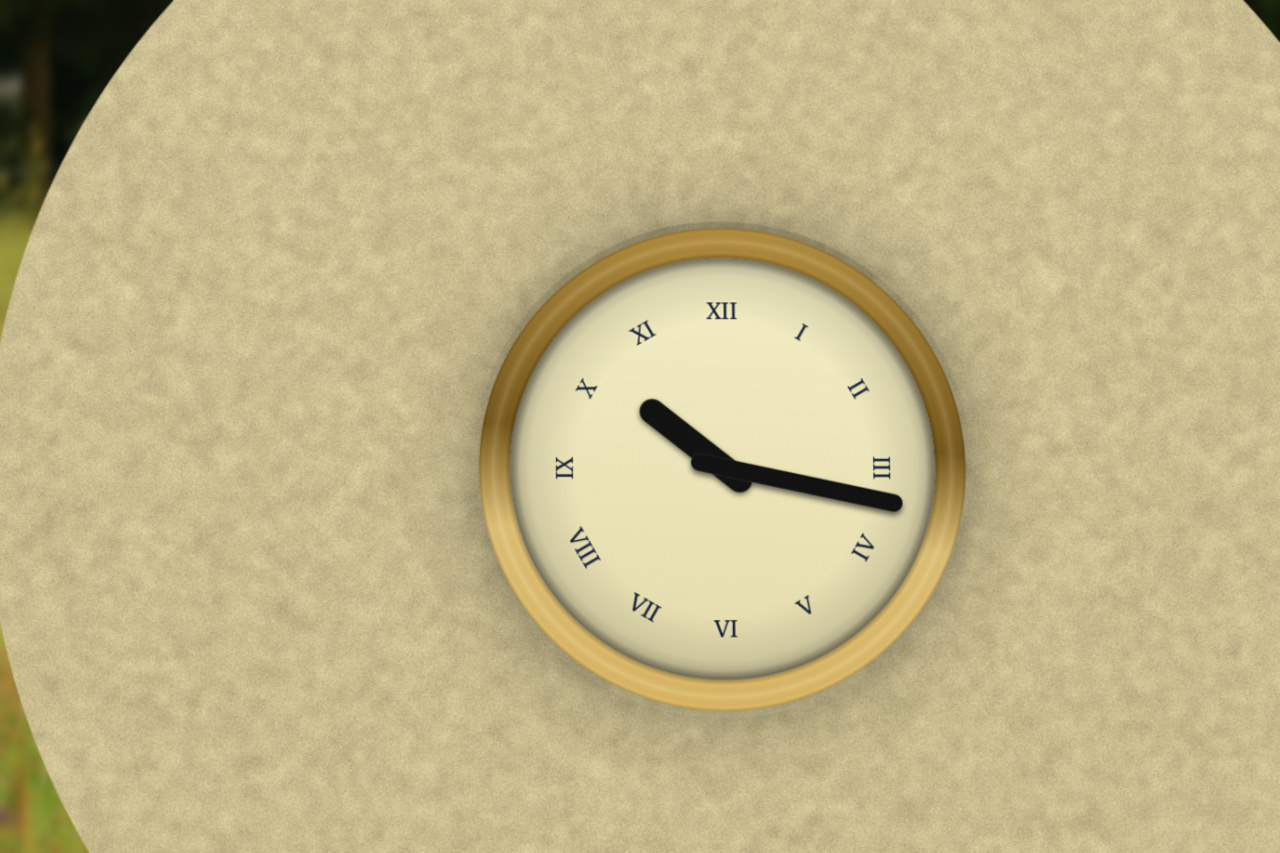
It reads 10,17
